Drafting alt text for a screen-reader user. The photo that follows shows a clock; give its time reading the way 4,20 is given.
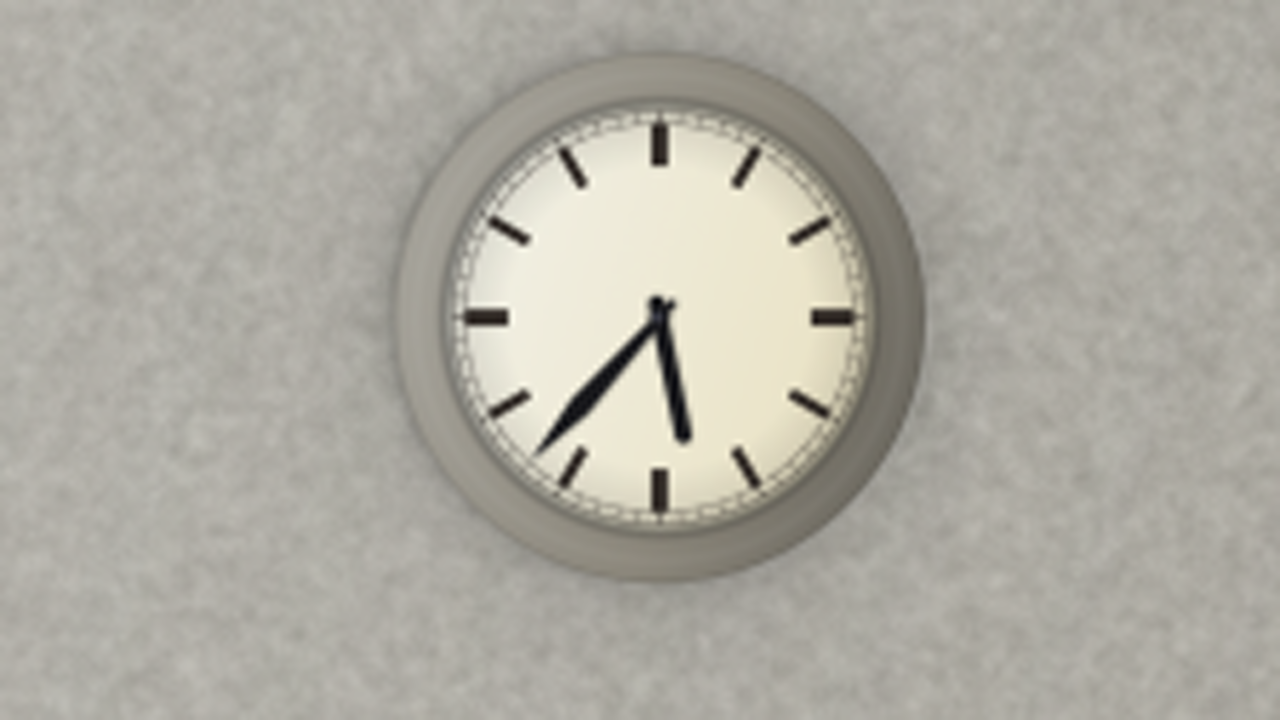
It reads 5,37
